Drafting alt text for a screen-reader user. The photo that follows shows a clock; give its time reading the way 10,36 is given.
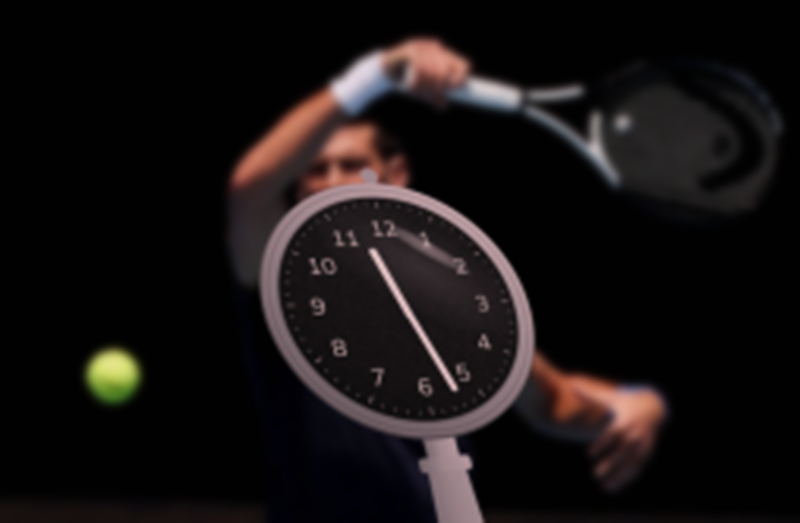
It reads 11,27
